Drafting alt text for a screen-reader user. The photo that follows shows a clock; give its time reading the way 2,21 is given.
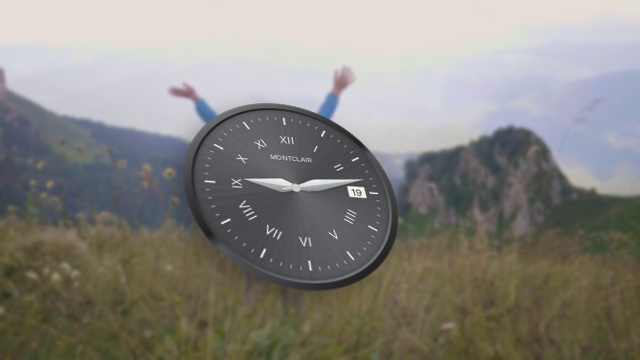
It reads 9,13
